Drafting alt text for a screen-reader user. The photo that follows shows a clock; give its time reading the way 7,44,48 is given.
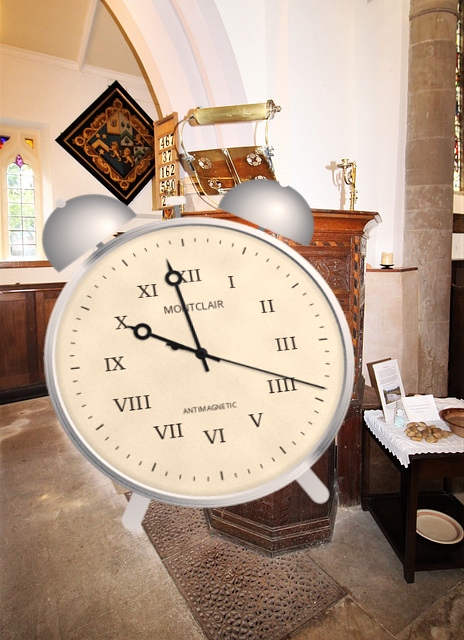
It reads 9,58,19
